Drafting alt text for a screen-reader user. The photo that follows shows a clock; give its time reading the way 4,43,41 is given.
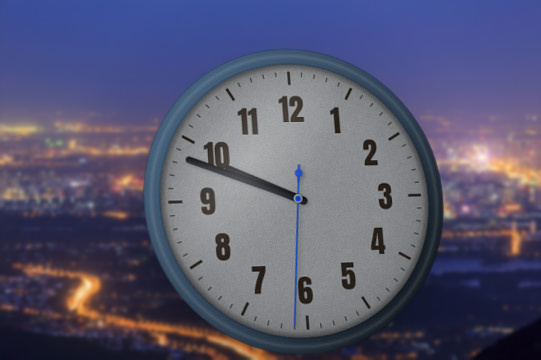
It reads 9,48,31
